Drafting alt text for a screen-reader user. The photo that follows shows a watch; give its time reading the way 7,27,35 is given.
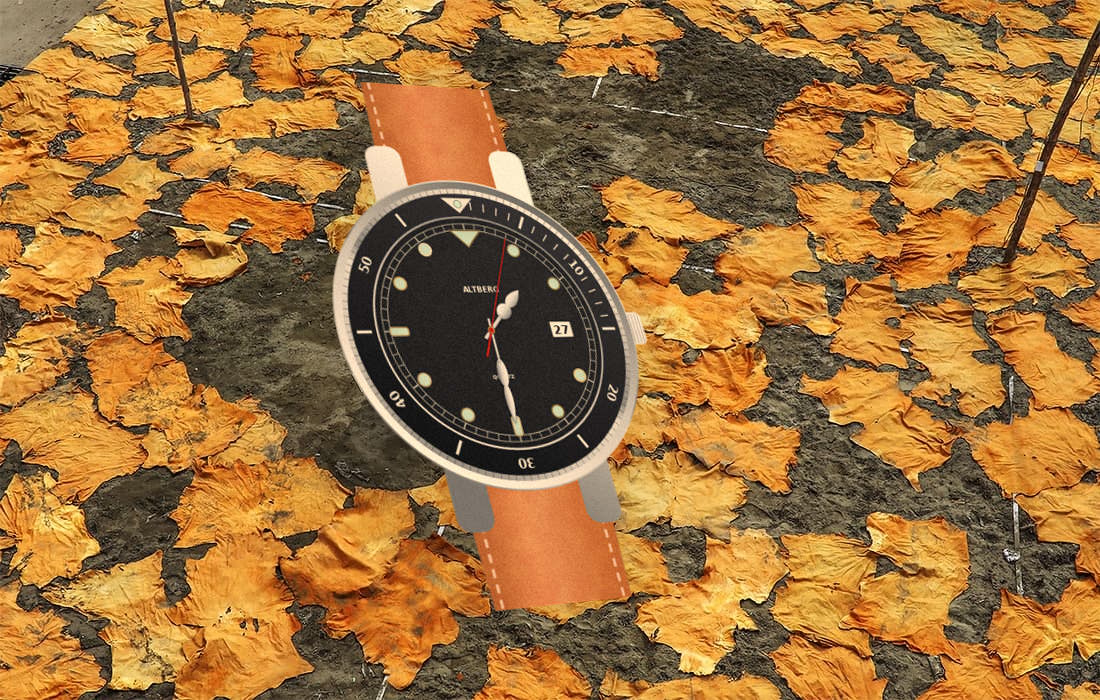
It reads 1,30,04
